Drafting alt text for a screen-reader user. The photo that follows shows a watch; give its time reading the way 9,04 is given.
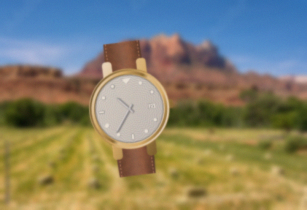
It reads 10,36
